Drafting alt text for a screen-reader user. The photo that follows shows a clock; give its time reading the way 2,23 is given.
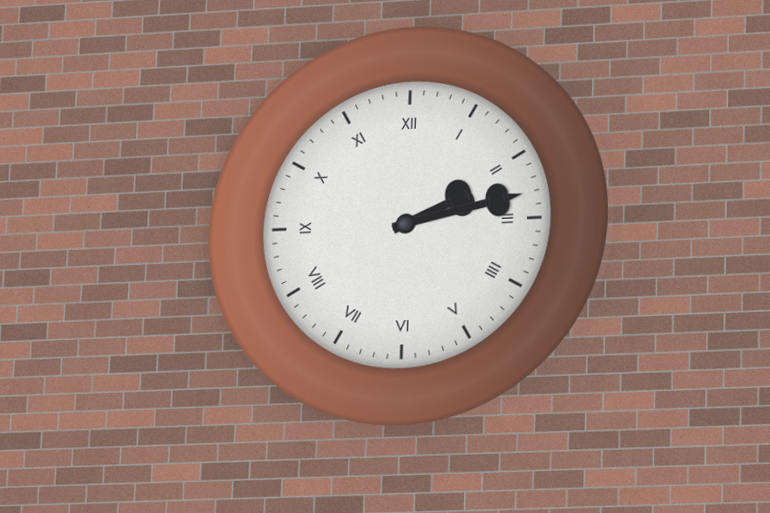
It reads 2,13
